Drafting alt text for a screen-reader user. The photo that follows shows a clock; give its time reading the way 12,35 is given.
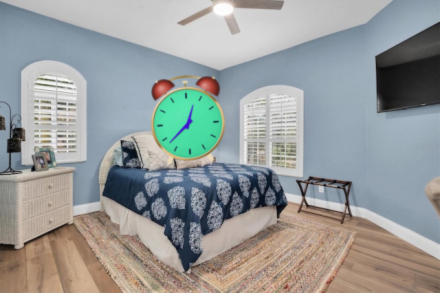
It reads 12,38
